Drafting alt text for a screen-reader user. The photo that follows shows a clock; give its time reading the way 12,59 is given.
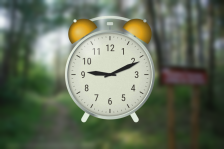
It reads 9,11
